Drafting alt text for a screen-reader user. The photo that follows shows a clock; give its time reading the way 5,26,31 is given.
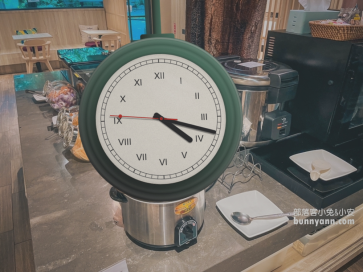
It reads 4,17,46
